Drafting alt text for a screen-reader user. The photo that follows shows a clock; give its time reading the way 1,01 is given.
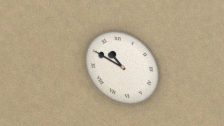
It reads 10,50
